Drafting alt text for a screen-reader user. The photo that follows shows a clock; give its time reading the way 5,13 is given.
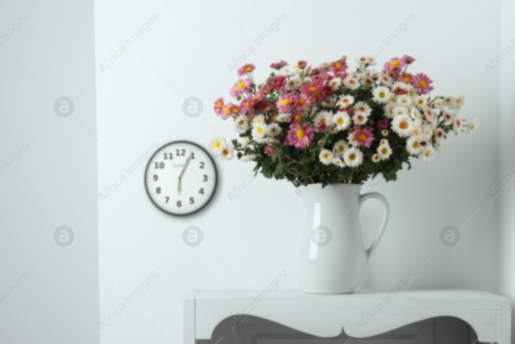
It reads 6,04
